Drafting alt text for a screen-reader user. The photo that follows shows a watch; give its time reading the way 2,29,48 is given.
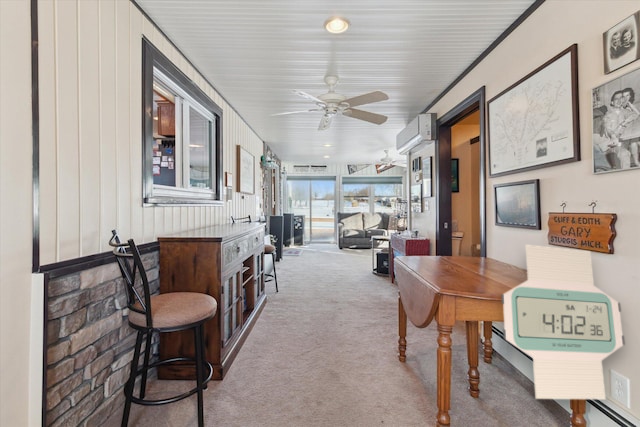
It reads 4,02,36
